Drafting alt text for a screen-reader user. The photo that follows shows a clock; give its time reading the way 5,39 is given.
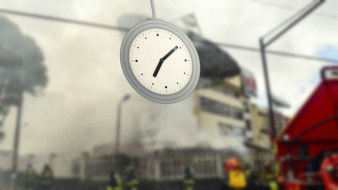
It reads 7,09
